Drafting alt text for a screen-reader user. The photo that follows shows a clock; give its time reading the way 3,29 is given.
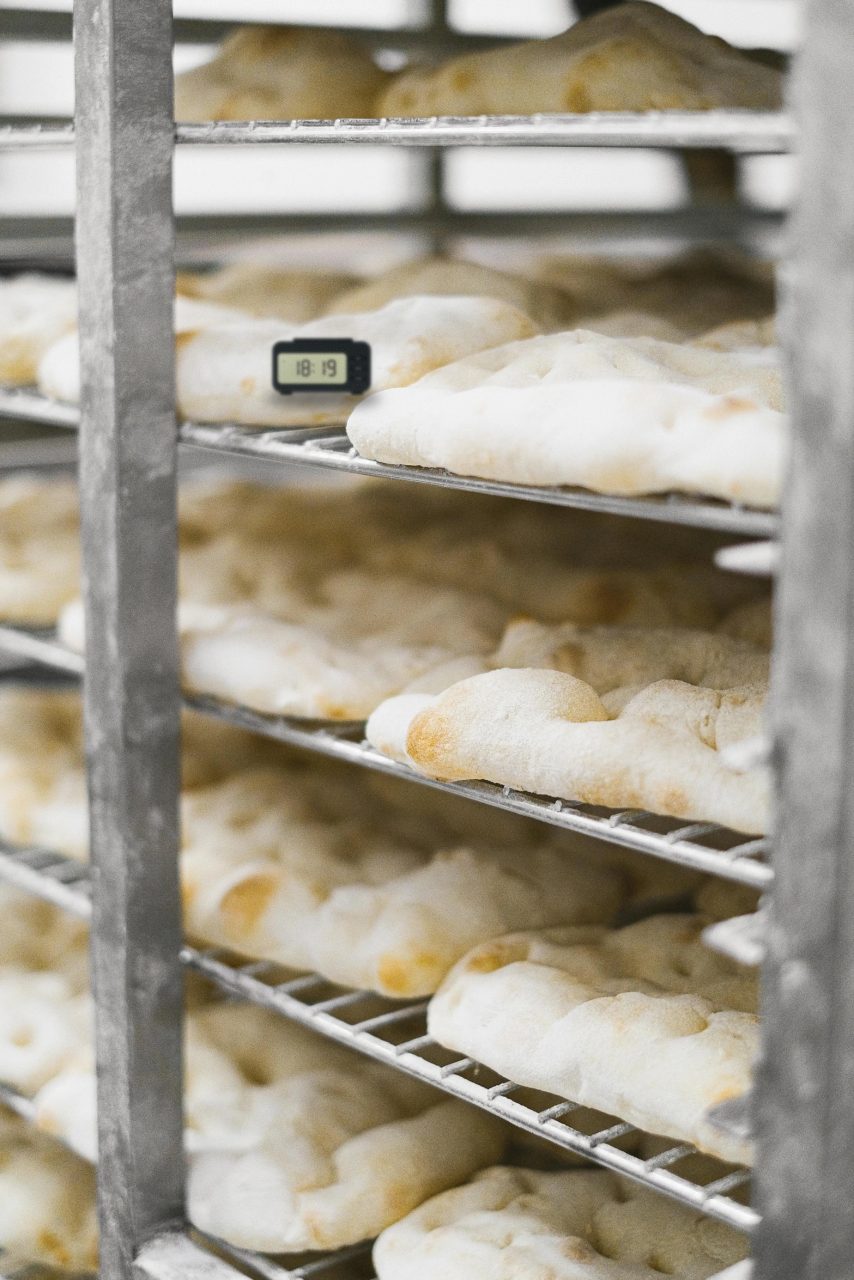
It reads 18,19
